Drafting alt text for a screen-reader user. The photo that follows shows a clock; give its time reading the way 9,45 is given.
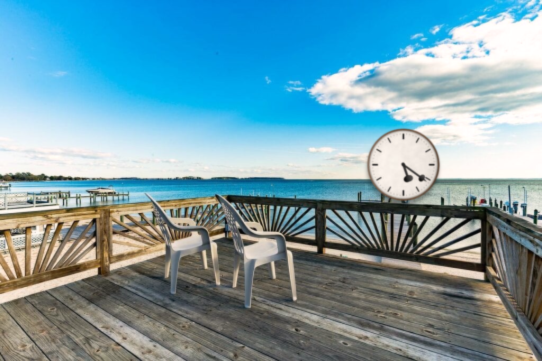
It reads 5,21
